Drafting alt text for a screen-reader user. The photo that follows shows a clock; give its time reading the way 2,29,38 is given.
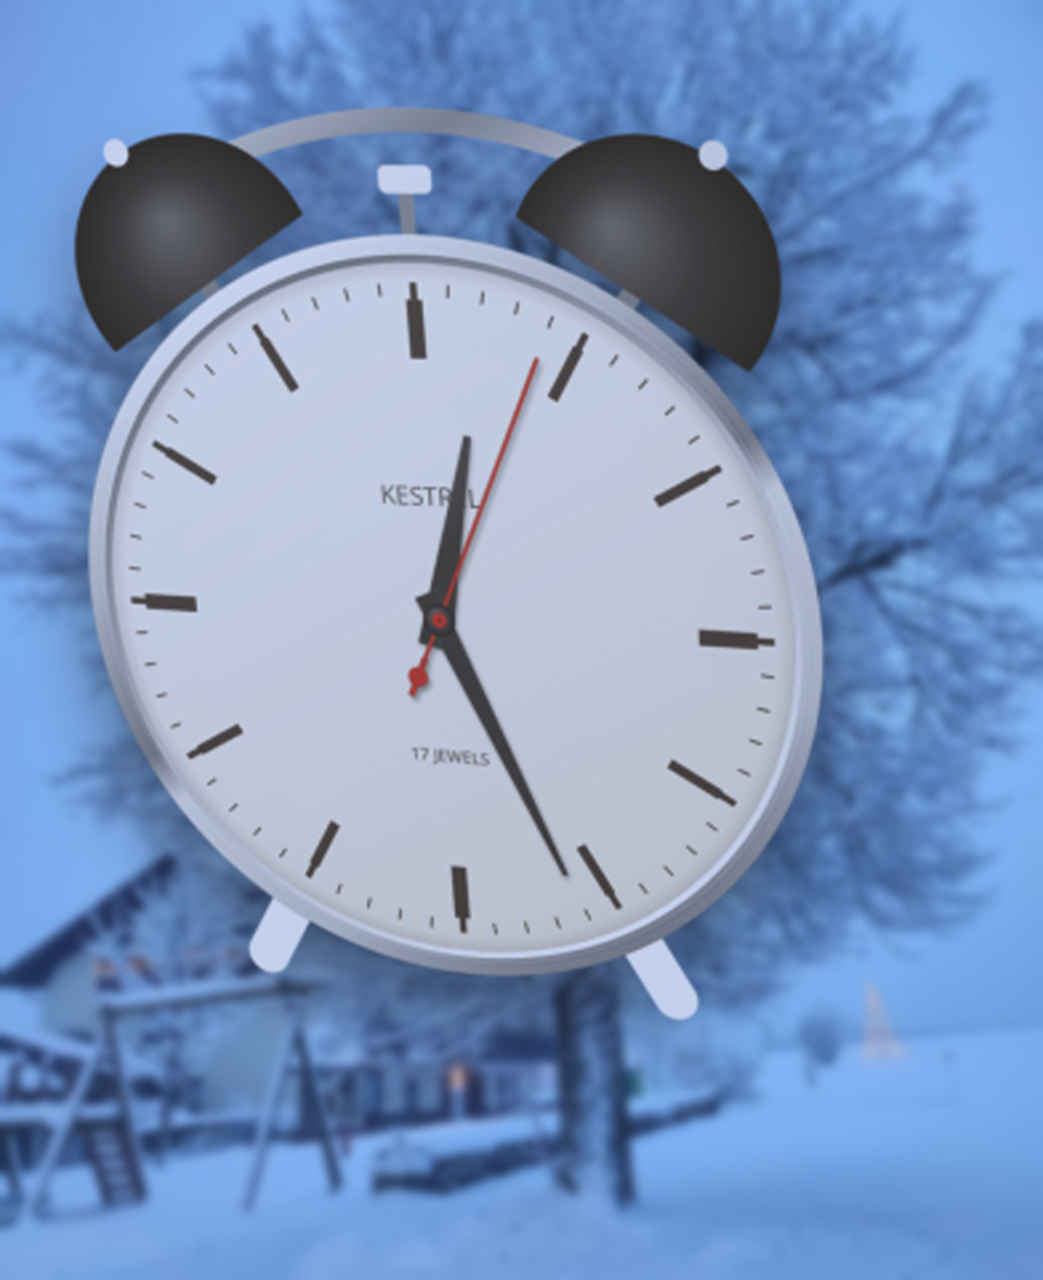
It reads 12,26,04
